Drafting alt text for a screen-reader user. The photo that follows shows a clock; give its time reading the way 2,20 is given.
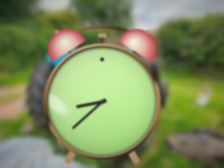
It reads 8,38
